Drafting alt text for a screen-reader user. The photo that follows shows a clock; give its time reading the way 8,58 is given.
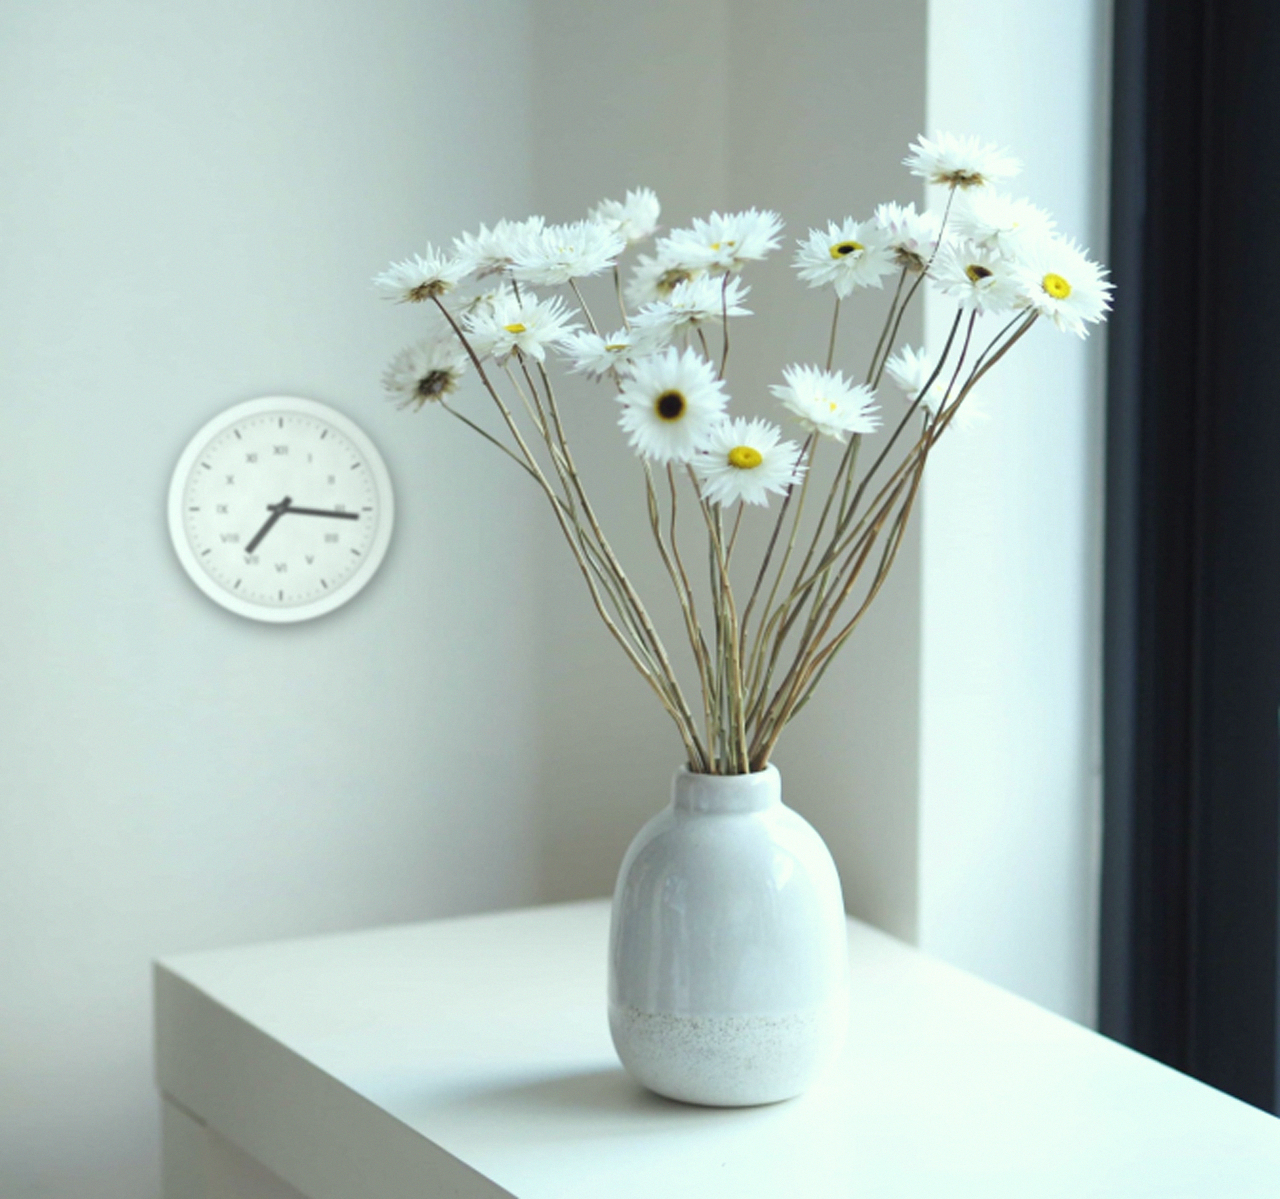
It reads 7,16
